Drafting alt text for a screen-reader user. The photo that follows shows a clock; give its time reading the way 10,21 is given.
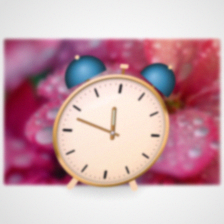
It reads 11,48
